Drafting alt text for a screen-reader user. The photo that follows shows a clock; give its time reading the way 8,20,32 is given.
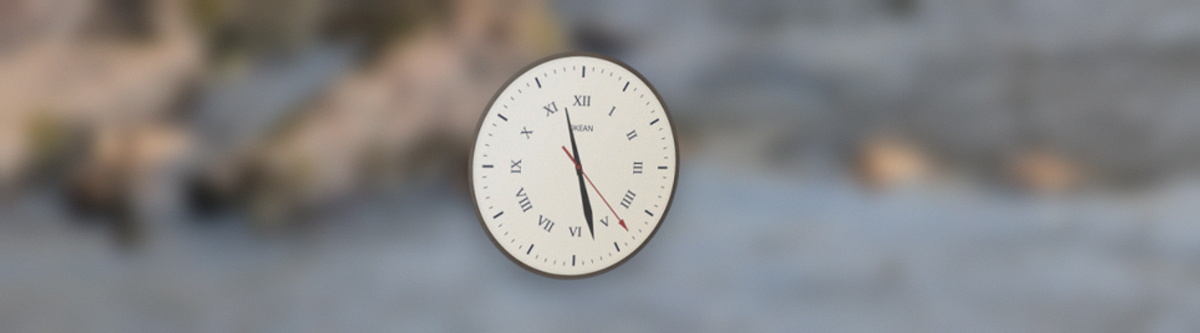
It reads 11,27,23
